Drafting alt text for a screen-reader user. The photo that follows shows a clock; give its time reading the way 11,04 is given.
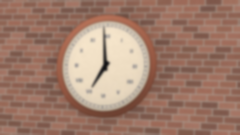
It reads 6,59
